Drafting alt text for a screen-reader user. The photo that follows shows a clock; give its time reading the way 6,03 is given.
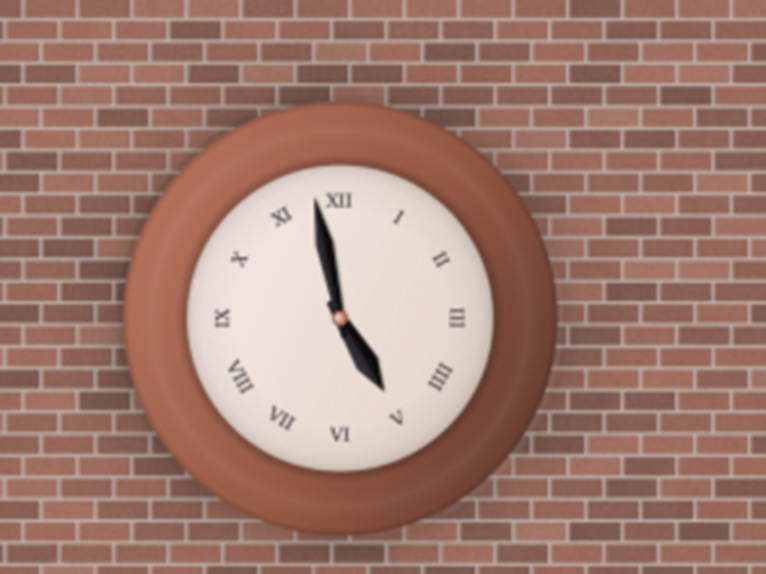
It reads 4,58
